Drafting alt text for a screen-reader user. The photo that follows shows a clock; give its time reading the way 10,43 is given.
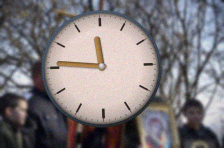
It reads 11,46
